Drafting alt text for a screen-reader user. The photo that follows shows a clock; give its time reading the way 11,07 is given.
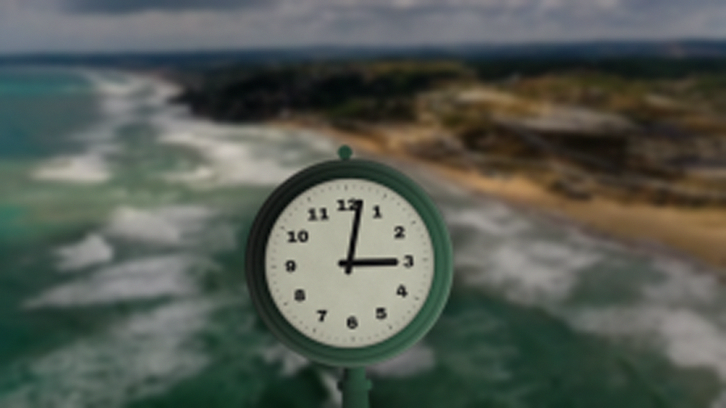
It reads 3,02
